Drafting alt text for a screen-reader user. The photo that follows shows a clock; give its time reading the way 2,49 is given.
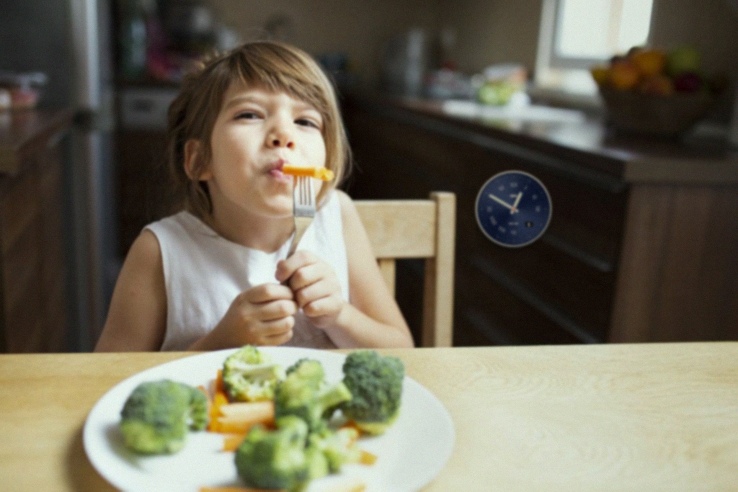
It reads 12,50
